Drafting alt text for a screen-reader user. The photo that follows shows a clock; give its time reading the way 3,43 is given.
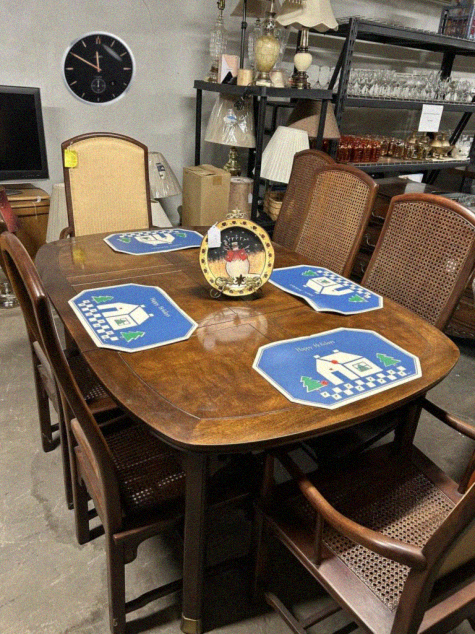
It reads 11,50
